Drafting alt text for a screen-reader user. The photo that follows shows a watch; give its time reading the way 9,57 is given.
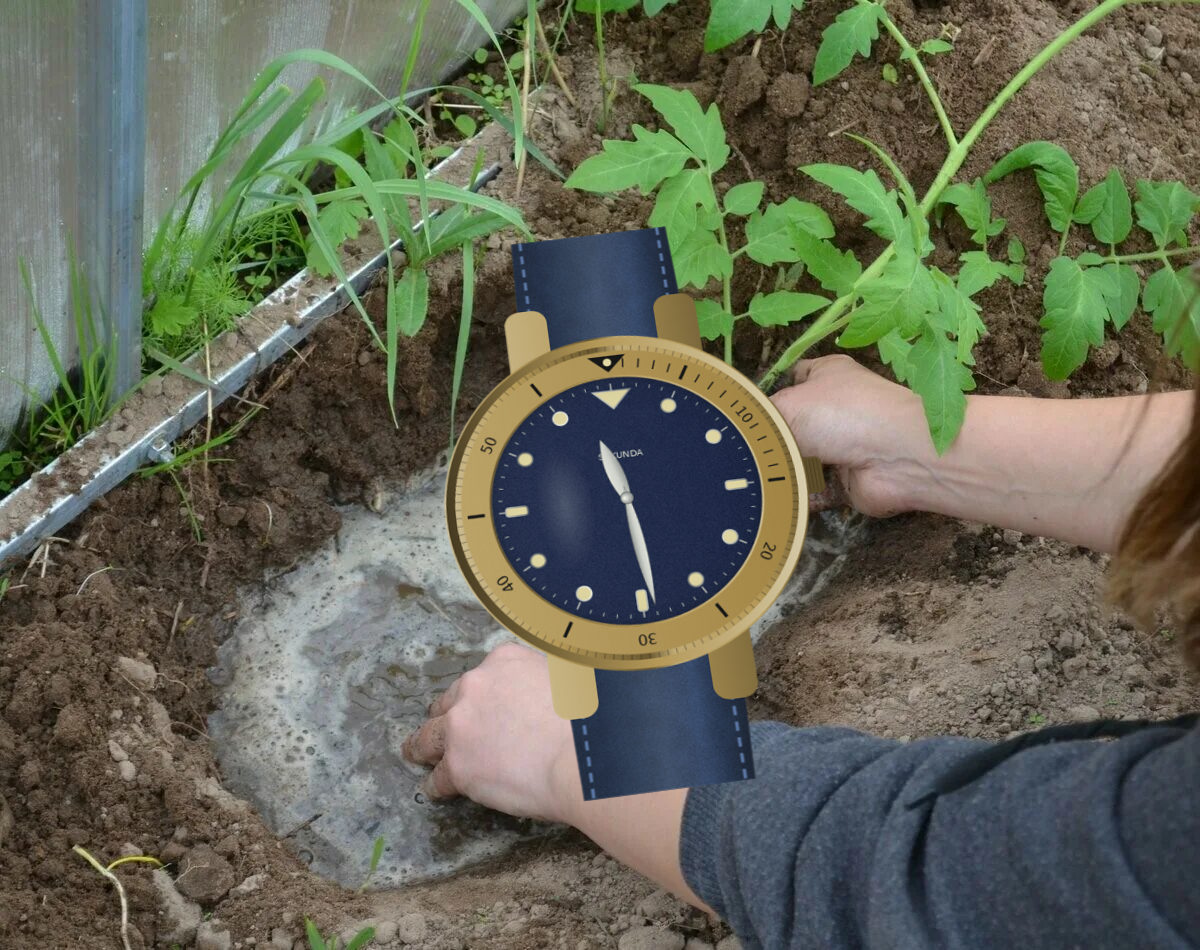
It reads 11,29
